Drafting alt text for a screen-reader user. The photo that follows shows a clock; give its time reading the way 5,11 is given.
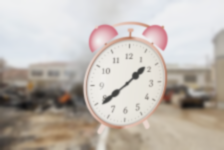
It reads 1,39
